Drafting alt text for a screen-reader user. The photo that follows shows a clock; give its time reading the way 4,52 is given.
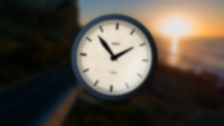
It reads 1,53
